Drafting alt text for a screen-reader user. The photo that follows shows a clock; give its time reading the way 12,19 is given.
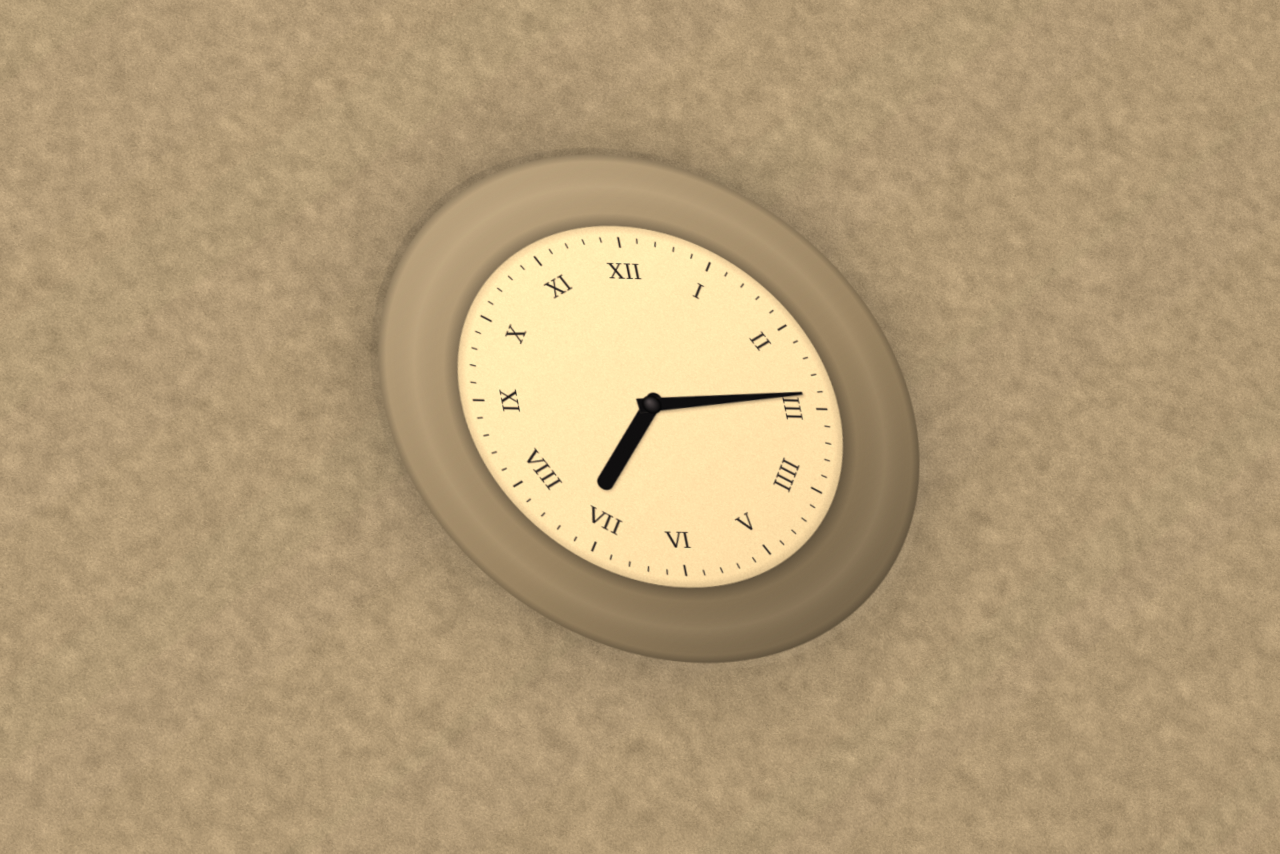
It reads 7,14
